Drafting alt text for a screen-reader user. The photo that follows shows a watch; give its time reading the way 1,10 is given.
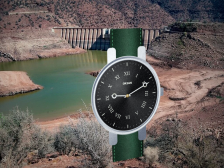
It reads 9,11
